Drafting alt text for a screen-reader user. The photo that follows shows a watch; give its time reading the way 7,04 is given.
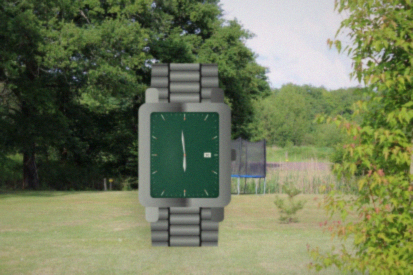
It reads 5,59
